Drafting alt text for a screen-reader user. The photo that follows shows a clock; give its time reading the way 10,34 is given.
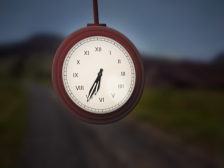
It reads 6,35
